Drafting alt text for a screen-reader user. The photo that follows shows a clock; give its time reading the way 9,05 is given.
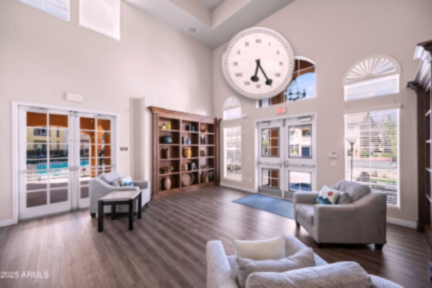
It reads 6,25
